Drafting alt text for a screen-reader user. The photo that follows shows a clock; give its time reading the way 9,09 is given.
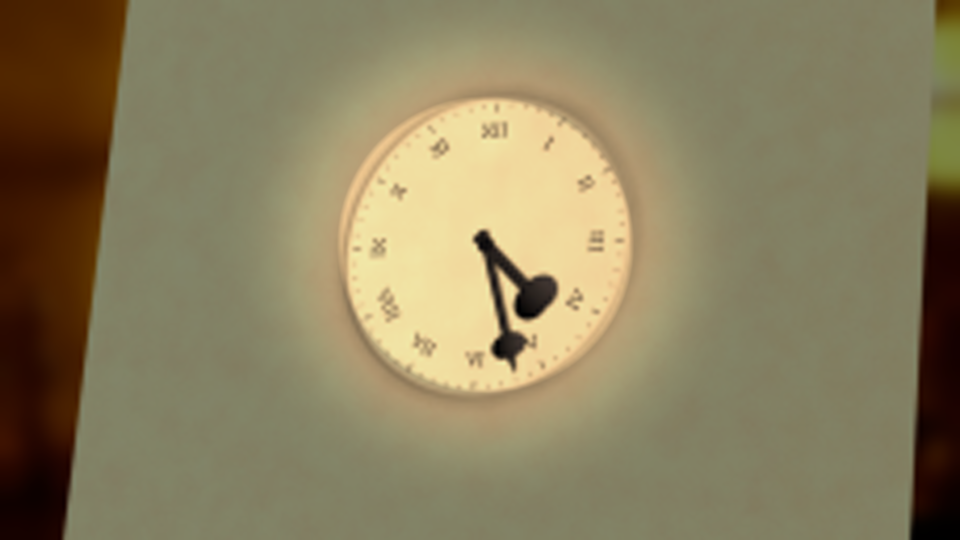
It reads 4,27
